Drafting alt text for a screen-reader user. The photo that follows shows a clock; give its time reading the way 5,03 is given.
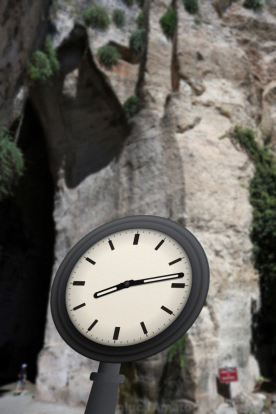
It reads 8,13
